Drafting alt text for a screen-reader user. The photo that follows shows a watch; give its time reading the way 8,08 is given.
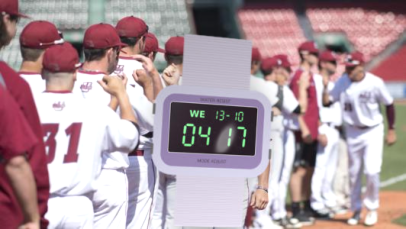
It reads 4,17
